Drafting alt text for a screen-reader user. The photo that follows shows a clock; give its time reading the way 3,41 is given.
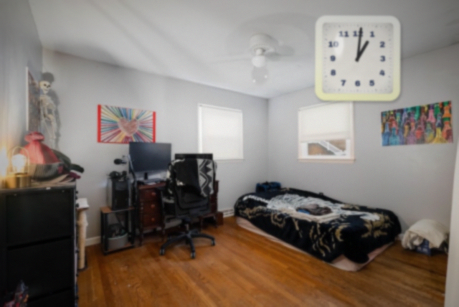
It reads 1,01
